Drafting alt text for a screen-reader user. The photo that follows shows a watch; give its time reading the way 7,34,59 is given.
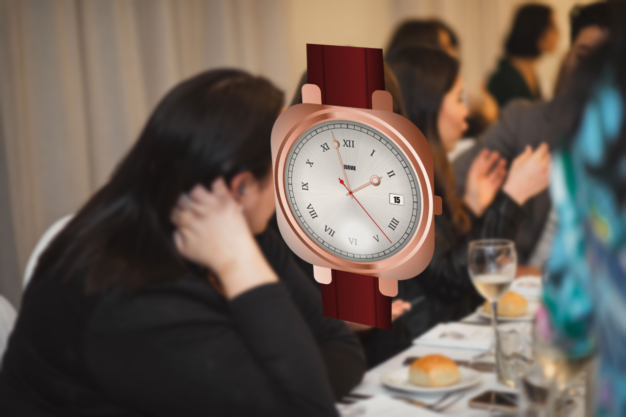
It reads 1,57,23
